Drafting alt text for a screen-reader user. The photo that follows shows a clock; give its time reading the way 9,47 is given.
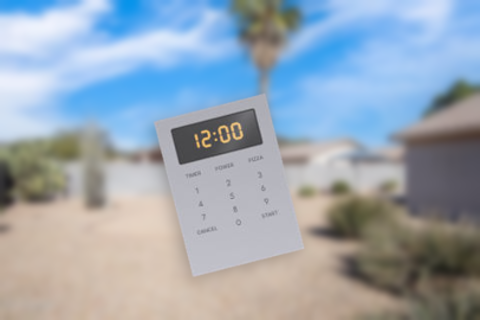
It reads 12,00
